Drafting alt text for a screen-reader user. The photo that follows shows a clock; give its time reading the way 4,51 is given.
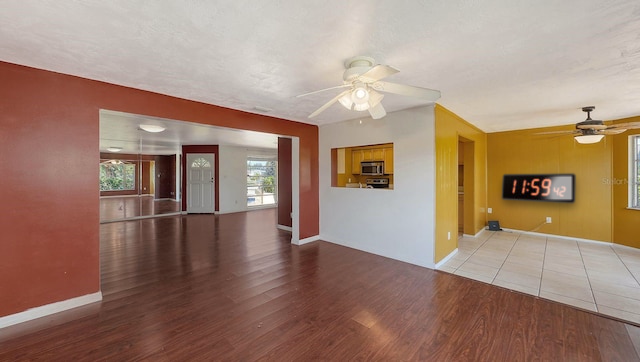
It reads 11,59
